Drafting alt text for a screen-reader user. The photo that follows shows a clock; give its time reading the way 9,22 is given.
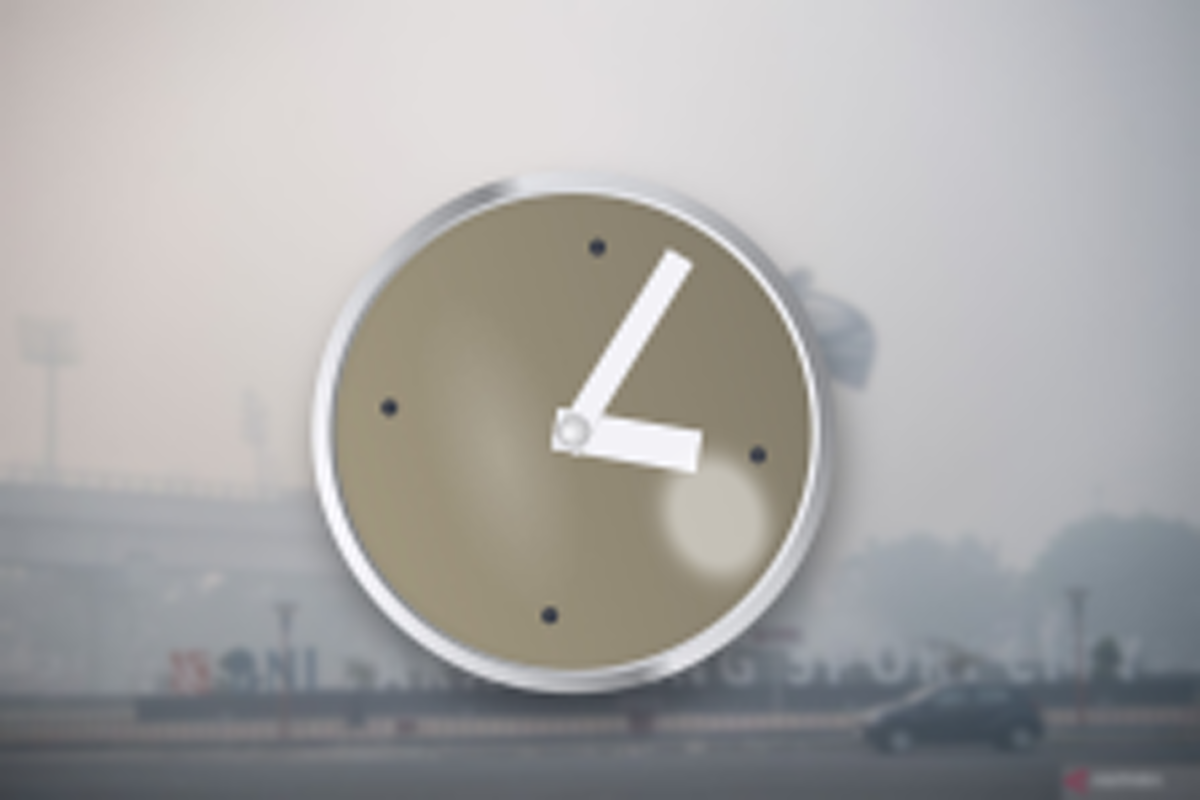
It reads 3,04
